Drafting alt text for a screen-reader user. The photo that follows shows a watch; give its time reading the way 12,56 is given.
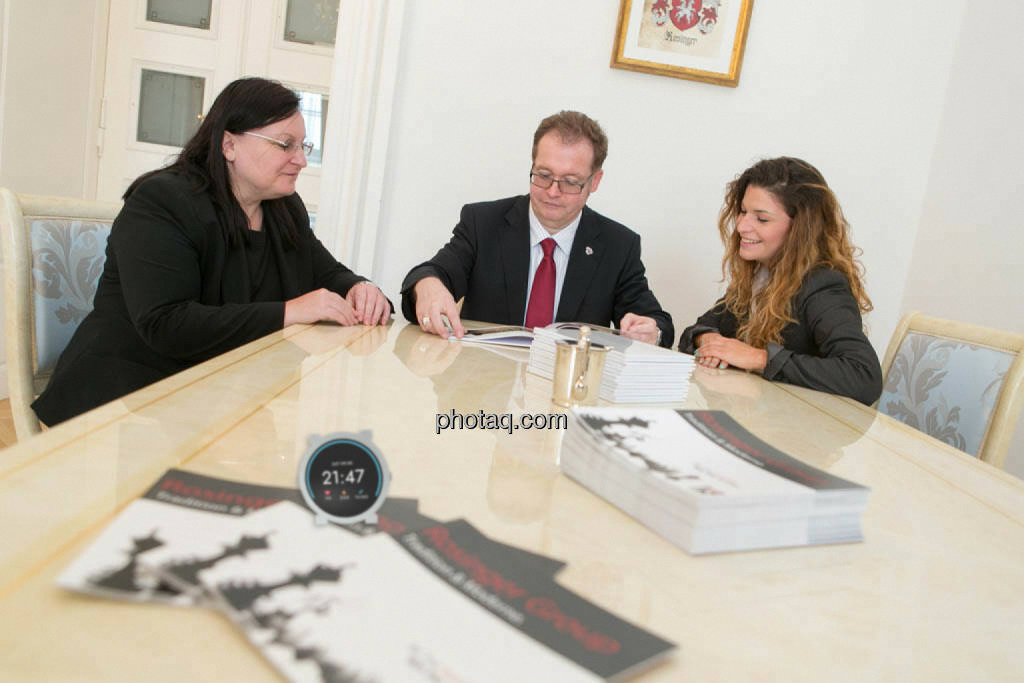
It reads 21,47
